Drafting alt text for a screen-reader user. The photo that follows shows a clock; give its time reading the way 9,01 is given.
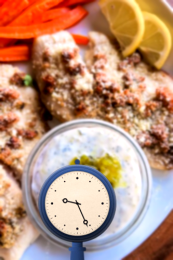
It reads 9,26
